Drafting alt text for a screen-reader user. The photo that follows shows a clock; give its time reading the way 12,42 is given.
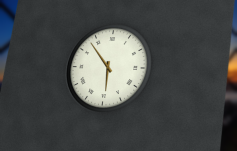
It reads 5,53
